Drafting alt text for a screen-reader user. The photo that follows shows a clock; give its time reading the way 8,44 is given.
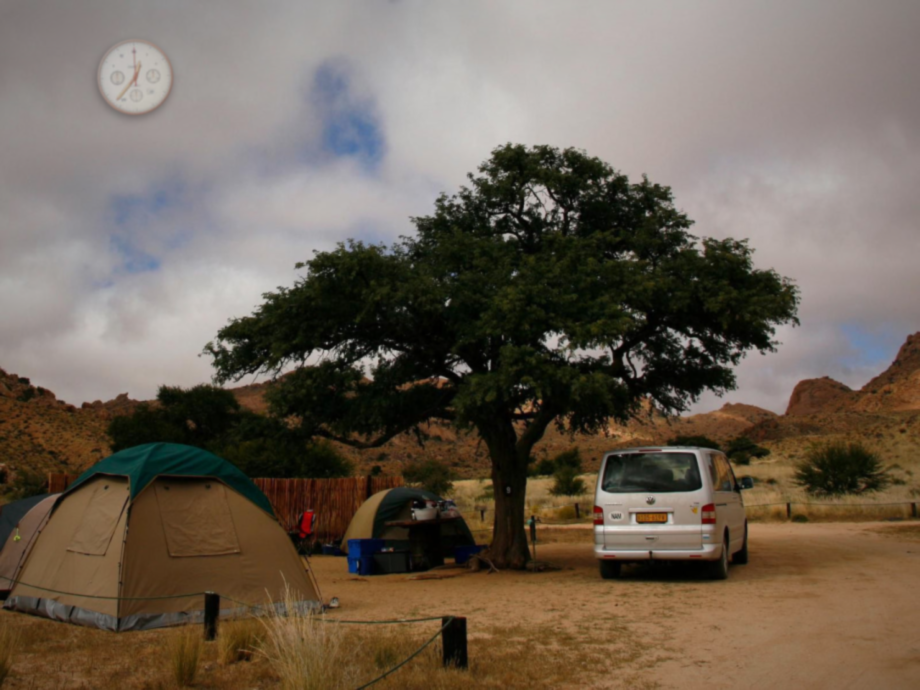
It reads 12,37
